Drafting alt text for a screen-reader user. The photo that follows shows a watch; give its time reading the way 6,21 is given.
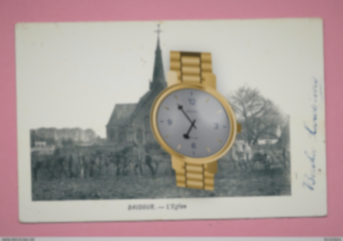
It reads 6,54
